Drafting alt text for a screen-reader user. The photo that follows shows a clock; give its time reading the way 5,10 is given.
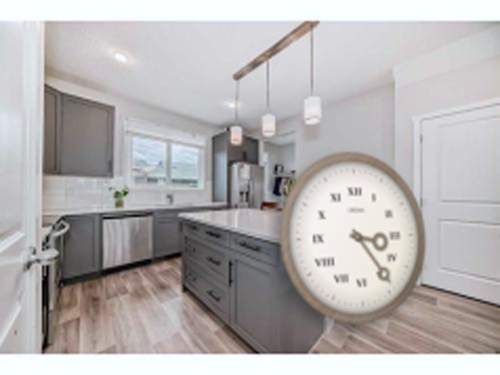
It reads 3,24
